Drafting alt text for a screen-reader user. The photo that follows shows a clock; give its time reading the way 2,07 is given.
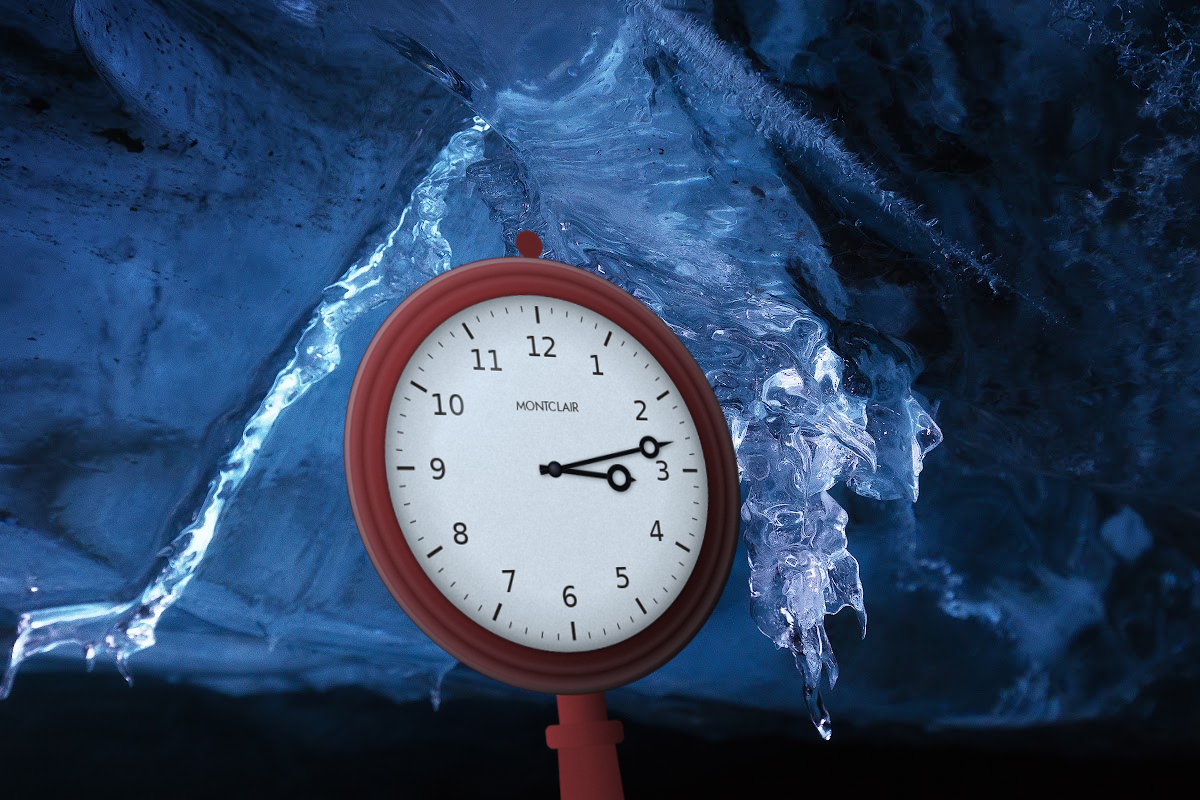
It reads 3,13
